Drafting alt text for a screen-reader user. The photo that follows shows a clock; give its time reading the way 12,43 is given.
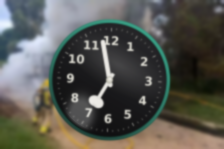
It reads 6,58
